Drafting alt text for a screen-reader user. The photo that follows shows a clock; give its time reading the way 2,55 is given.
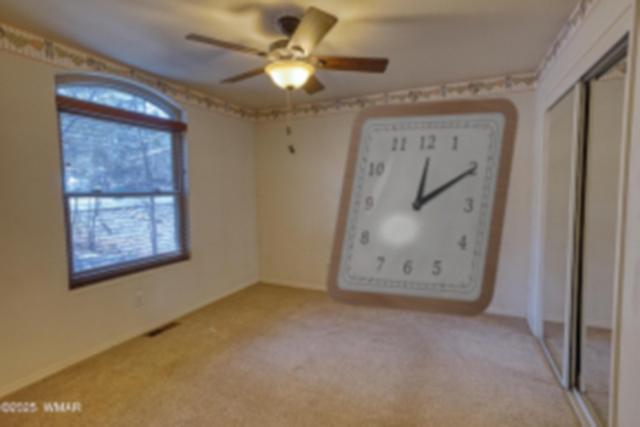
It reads 12,10
